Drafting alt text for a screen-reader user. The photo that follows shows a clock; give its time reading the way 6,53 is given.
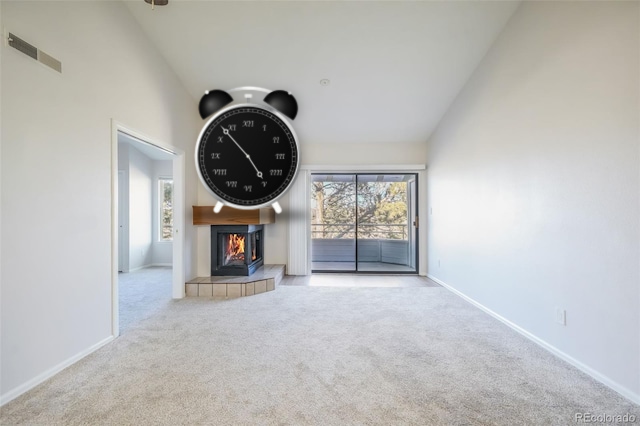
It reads 4,53
